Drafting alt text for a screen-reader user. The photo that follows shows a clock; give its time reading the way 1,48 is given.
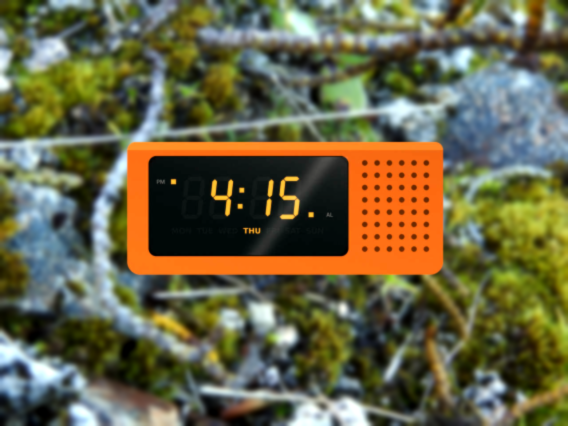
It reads 4,15
